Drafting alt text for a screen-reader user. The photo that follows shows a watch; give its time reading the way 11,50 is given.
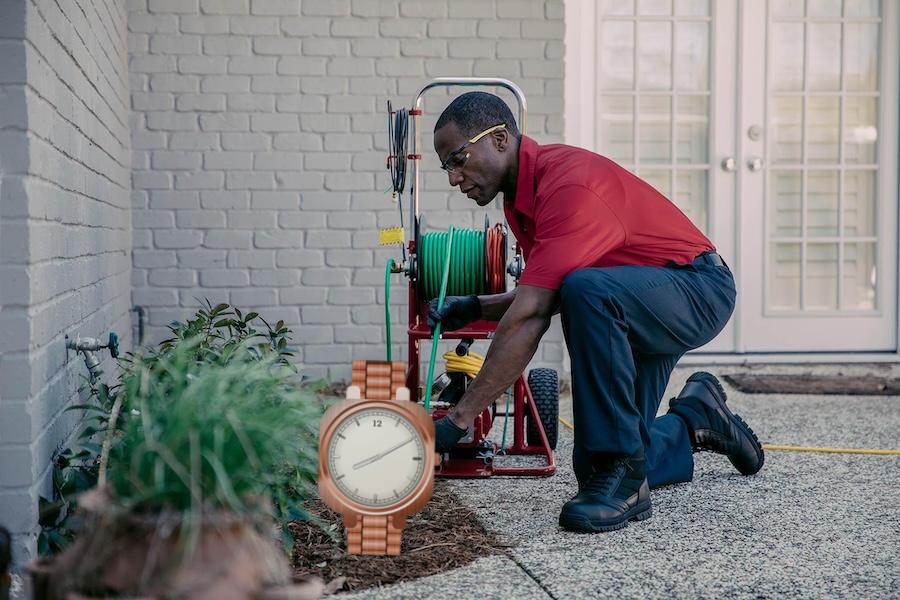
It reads 8,10
